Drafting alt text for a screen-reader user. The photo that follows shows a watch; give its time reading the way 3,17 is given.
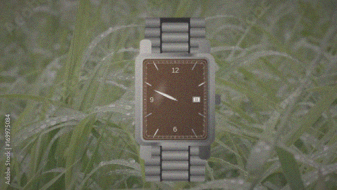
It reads 9,49
